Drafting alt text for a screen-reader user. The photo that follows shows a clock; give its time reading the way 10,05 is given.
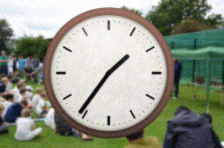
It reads 1,36
